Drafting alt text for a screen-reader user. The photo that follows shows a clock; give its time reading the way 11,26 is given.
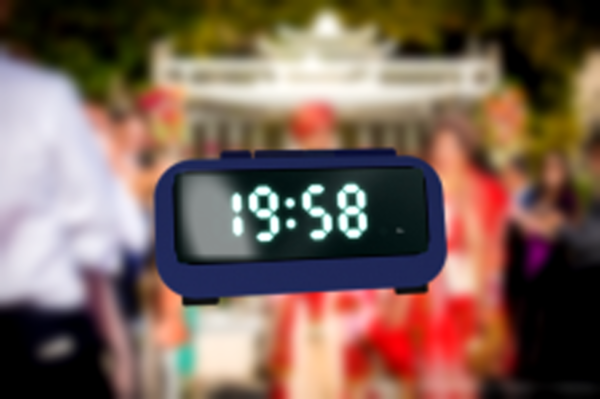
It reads 19,58
